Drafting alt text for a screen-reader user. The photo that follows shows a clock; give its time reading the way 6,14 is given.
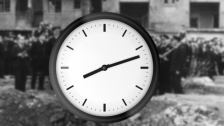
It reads 8,12
